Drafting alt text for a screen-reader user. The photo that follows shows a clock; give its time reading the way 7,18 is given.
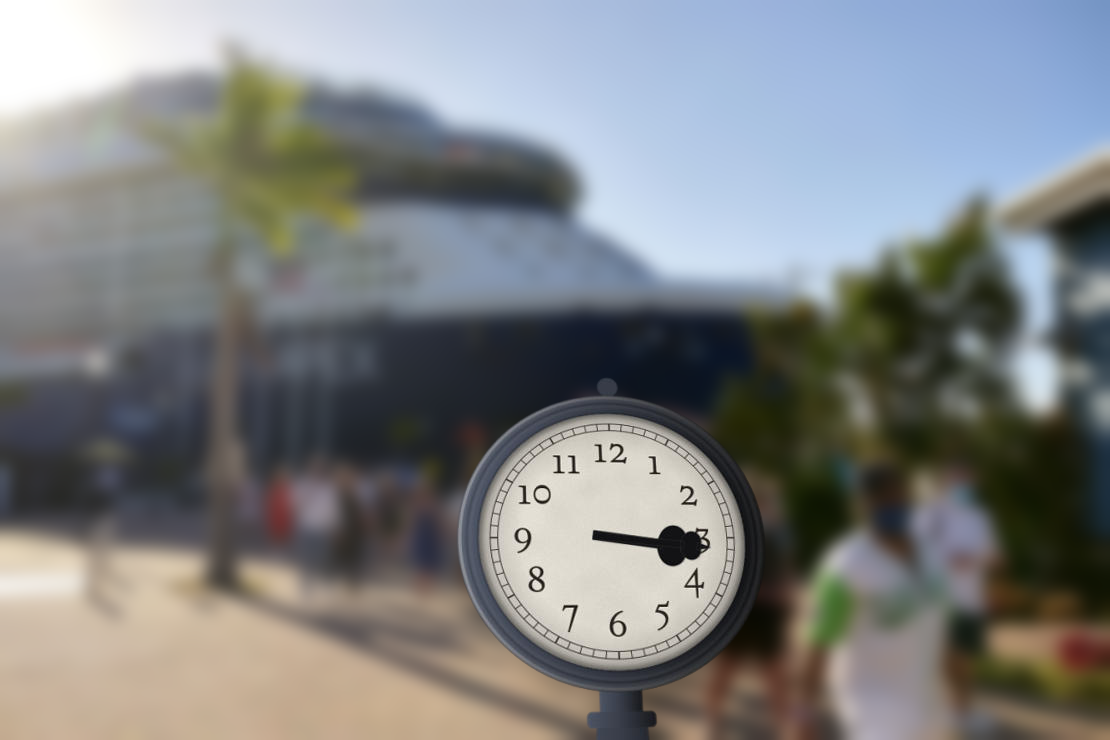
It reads 3,16
